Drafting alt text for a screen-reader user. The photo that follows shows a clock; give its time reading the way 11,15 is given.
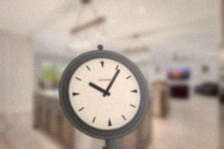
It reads 10,06
